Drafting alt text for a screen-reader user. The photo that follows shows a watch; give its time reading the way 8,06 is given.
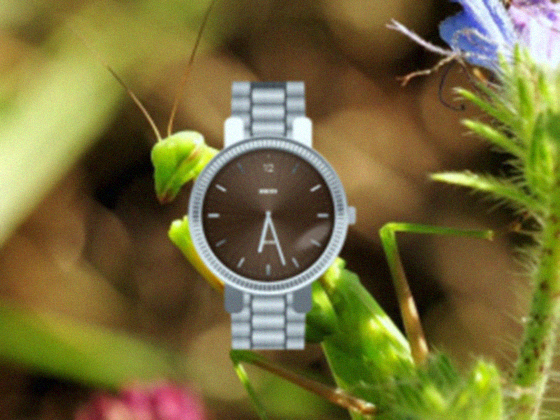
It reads 6,27
